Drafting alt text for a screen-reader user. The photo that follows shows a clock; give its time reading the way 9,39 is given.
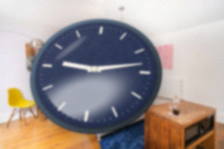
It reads 9,13
